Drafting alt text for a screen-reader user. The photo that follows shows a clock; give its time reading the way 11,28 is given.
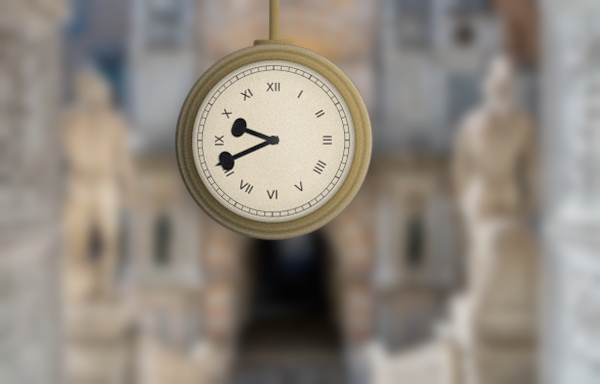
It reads 9,41
